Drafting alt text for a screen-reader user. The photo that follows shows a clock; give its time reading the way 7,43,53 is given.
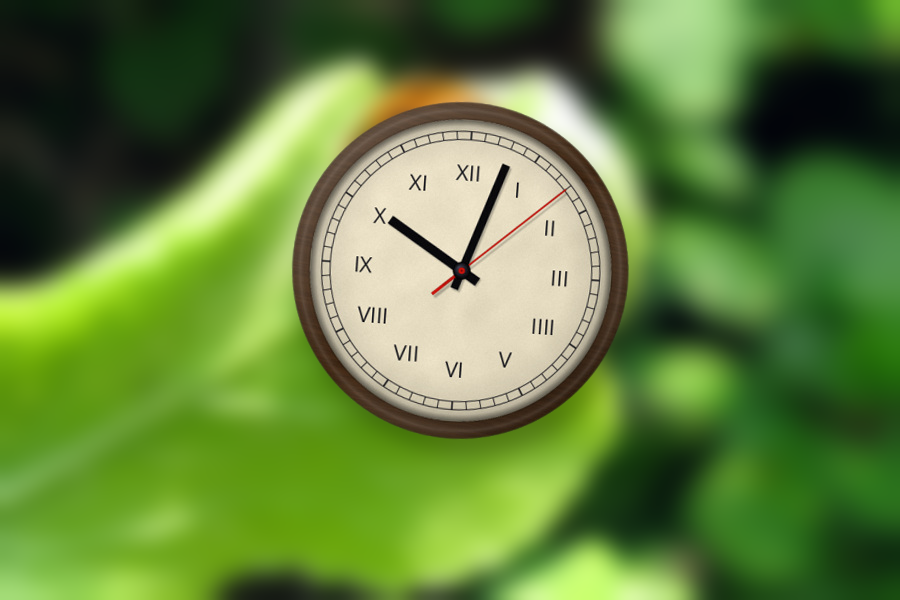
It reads 10,03,08
